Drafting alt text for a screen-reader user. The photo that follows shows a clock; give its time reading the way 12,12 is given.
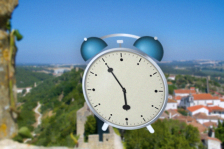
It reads 5,55
